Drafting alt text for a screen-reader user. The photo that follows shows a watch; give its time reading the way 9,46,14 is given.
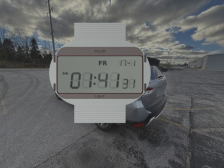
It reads 1,41,31
